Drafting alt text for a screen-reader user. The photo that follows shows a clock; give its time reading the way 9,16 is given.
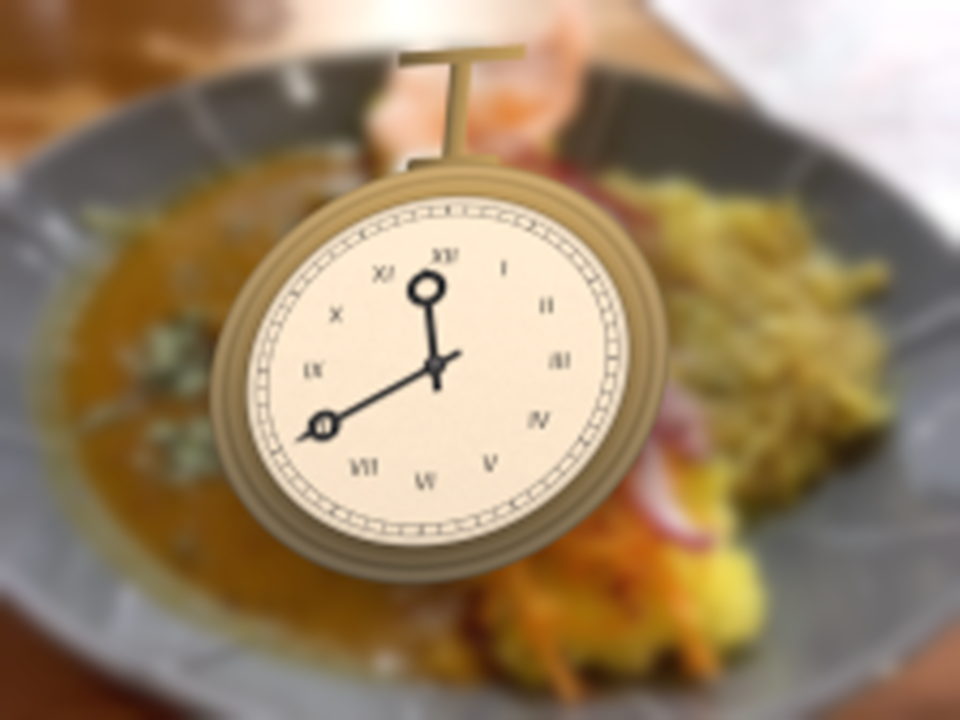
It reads 11,40
